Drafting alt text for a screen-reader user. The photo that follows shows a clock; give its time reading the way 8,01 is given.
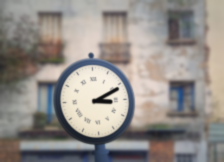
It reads 3,11
